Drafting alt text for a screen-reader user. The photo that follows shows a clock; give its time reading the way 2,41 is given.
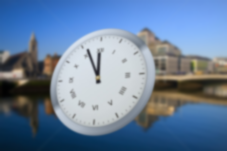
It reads 11,56
